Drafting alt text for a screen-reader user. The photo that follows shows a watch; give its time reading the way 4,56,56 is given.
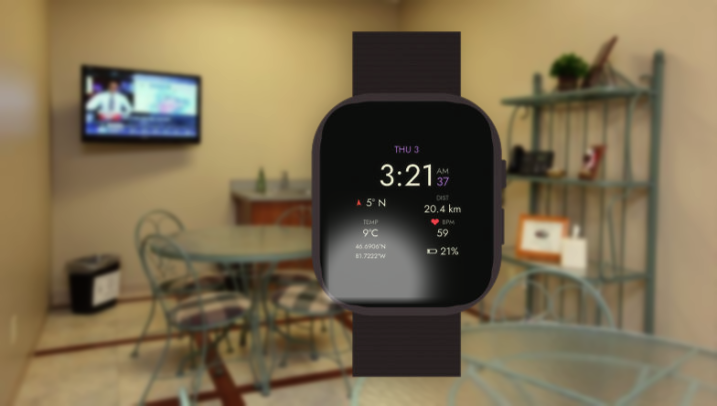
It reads 3,21,37
